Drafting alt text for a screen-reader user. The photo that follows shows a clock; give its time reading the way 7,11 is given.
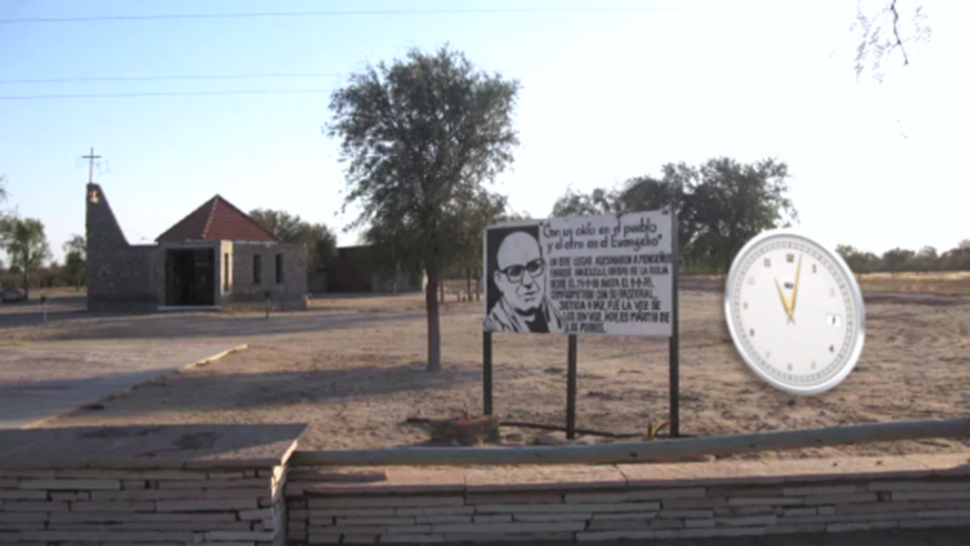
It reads 11,02
